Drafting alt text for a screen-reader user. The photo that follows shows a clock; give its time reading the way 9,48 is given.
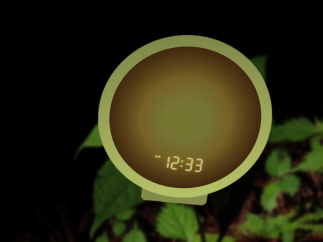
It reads 12,33
